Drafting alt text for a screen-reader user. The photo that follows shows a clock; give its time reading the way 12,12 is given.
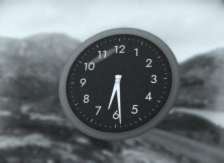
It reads 6,29
